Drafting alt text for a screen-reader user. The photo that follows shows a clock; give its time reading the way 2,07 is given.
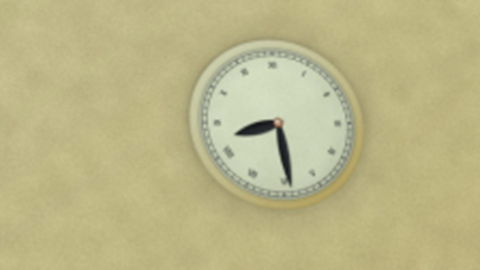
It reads 8,29
